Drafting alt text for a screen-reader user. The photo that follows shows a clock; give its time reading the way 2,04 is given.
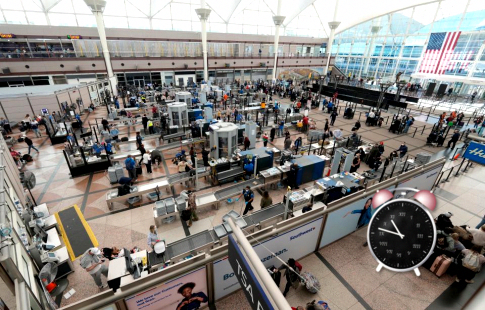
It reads 10,47
